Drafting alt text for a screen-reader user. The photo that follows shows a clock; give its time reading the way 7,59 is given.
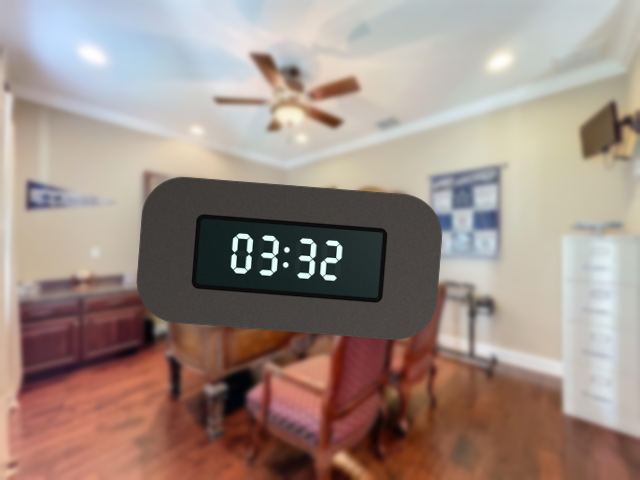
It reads 3,32
